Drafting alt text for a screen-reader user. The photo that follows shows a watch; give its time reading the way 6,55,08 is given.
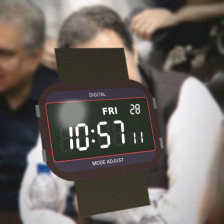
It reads 10,57,11
